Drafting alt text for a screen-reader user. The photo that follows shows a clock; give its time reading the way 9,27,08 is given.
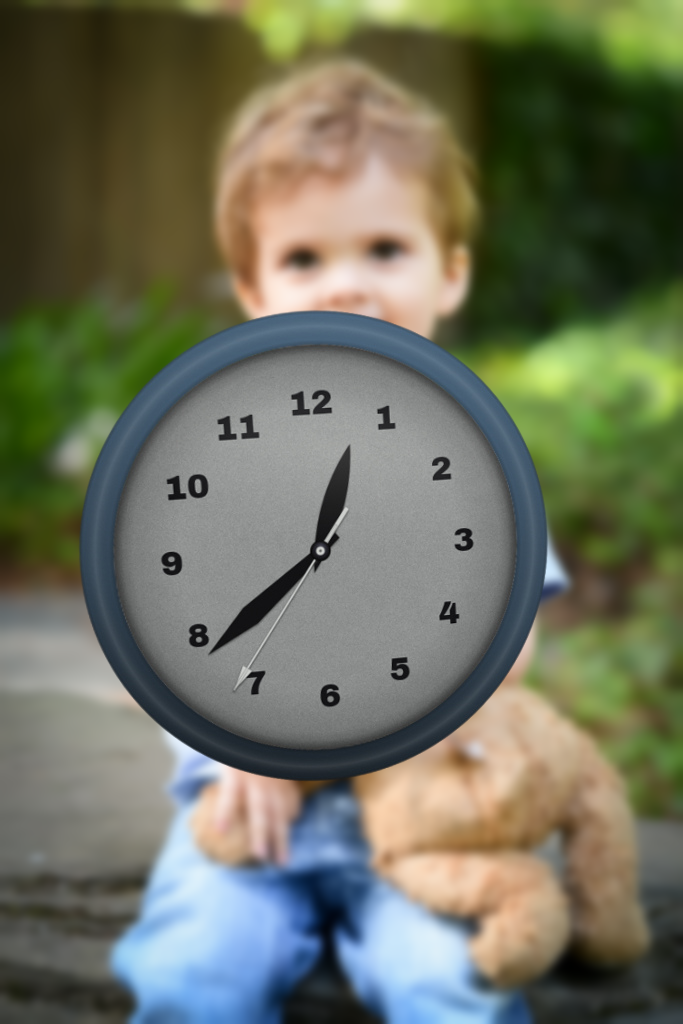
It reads 12,38,36
